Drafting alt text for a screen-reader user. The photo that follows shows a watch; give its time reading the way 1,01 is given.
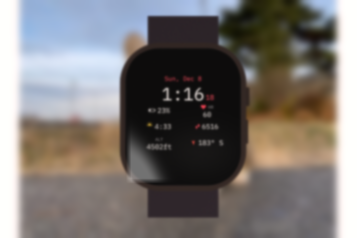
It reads 1,16
